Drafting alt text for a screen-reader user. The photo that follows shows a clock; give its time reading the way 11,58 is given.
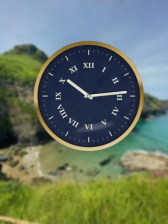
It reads 10,14
